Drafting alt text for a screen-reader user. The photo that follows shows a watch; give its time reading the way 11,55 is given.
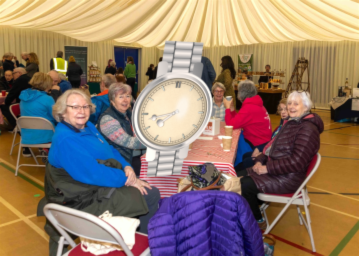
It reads 7,43
